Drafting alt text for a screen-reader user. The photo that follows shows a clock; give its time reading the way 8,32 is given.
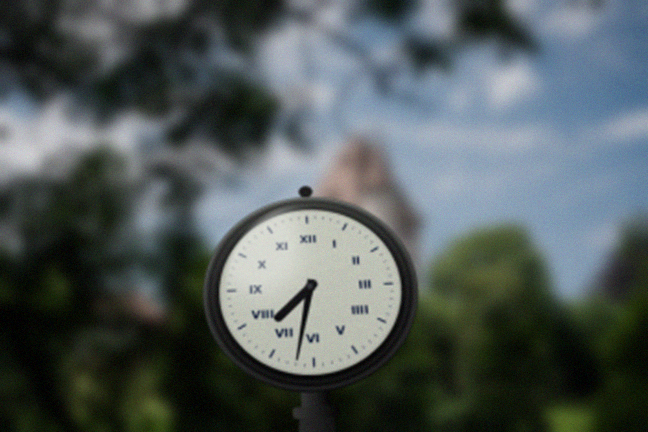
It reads 7,32
